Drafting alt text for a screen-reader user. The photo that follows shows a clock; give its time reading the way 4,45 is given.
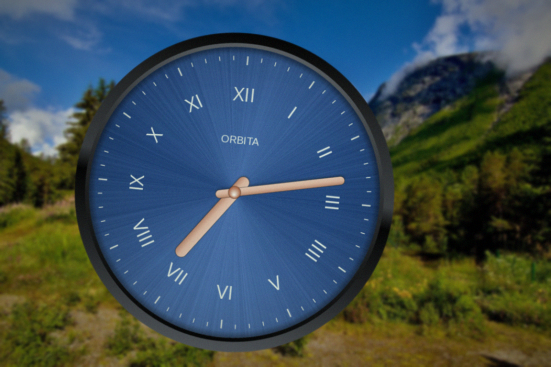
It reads 7,13
